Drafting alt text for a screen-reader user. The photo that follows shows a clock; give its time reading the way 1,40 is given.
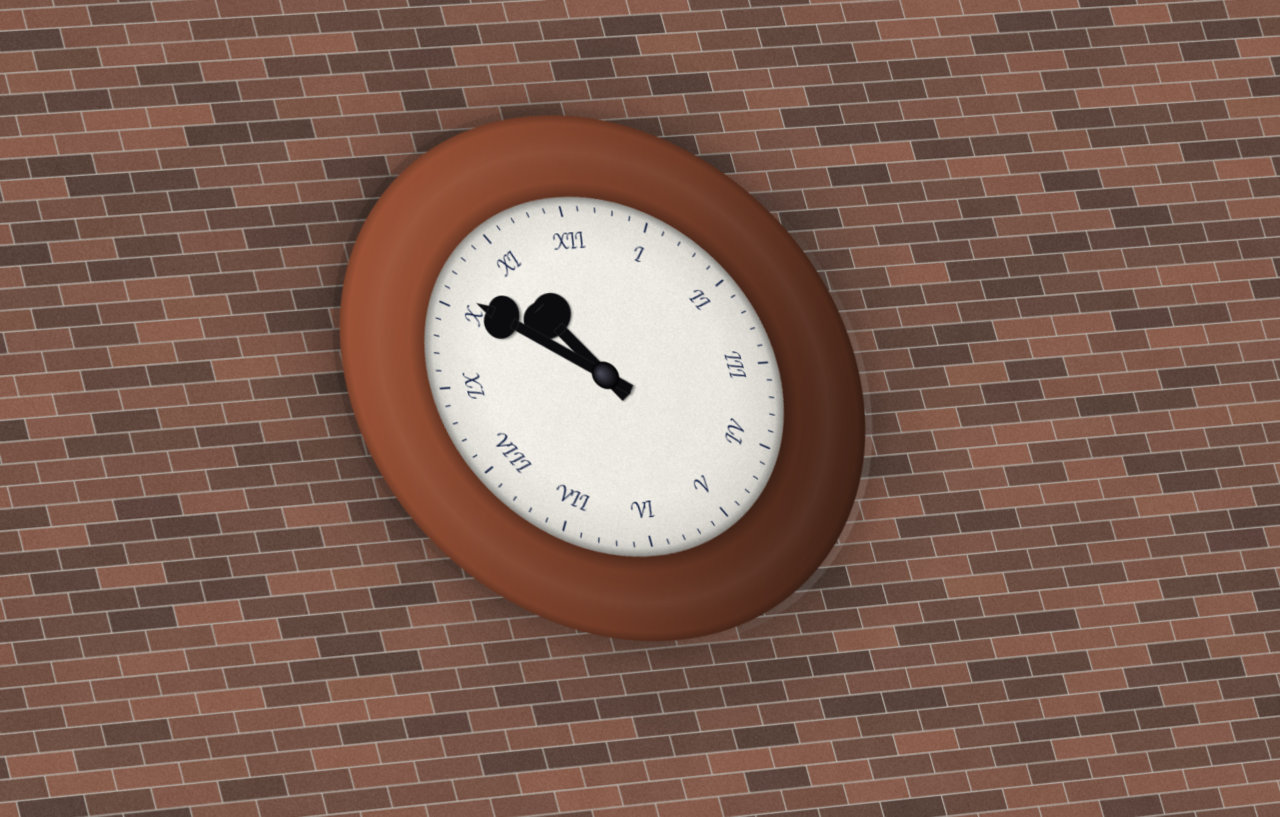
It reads 10,51
